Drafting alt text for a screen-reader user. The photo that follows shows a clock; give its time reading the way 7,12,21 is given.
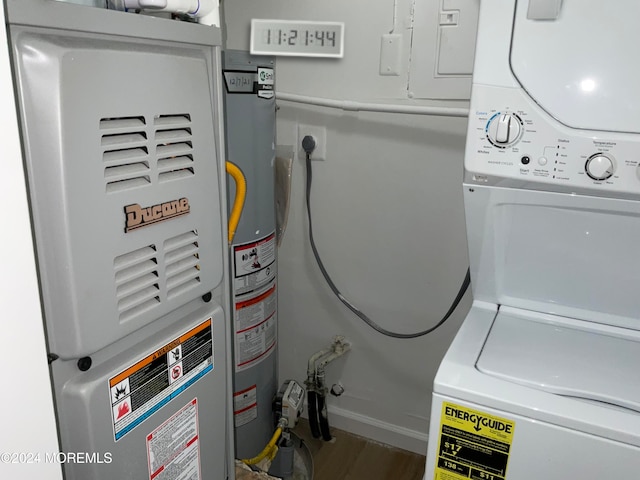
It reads 11,21,44
